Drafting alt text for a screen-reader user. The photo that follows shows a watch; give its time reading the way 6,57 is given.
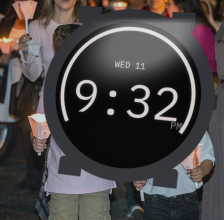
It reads 9,32
